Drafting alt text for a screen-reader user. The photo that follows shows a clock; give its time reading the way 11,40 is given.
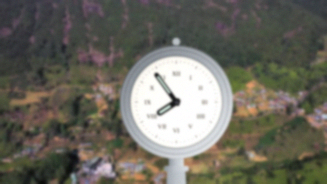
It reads 7,54
